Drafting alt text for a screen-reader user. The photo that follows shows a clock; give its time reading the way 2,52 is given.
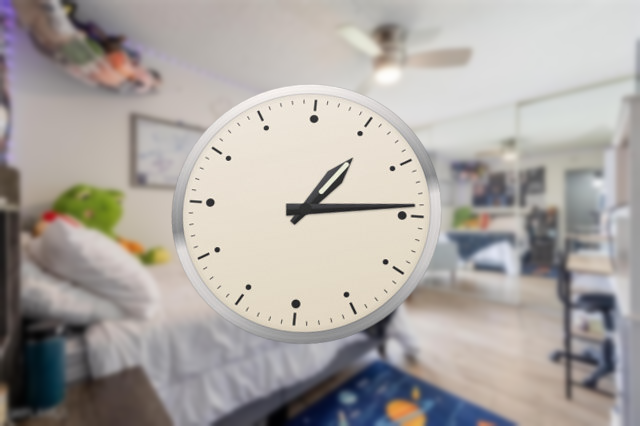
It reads 1,14
